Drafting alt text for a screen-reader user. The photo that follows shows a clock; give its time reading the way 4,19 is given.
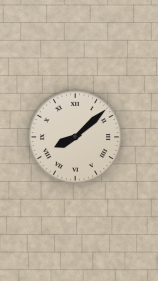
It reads 8,08
